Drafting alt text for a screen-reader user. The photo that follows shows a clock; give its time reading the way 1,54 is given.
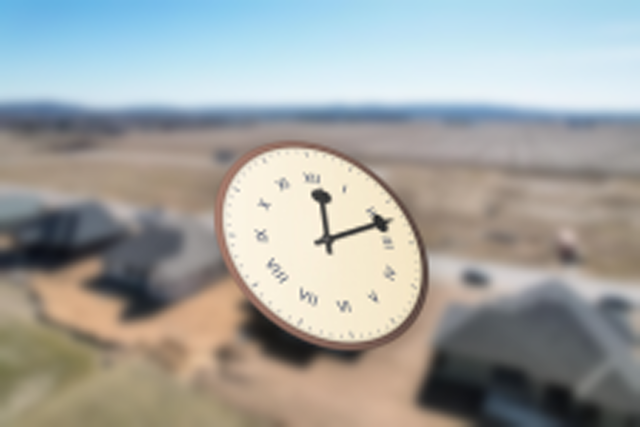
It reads 12,12
